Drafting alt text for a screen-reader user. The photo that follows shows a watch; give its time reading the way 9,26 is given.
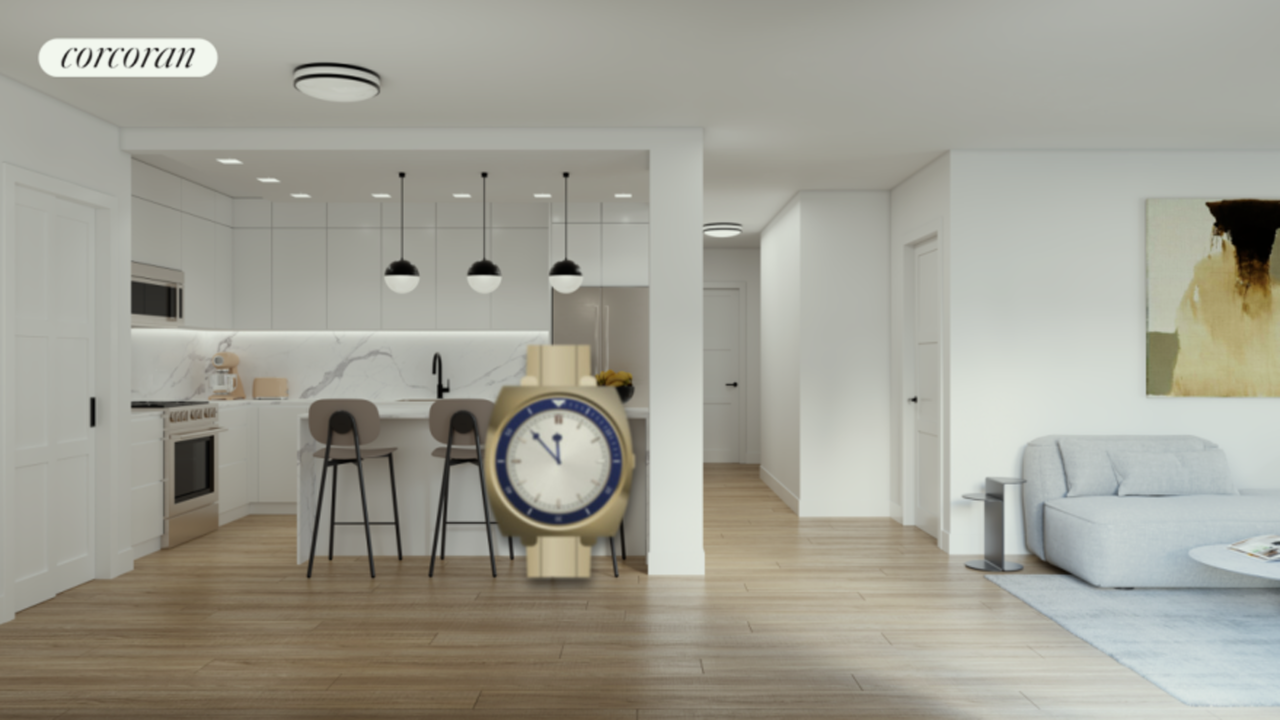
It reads 11,53
